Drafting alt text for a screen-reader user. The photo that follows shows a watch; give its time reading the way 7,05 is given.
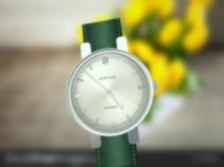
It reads 4,53
